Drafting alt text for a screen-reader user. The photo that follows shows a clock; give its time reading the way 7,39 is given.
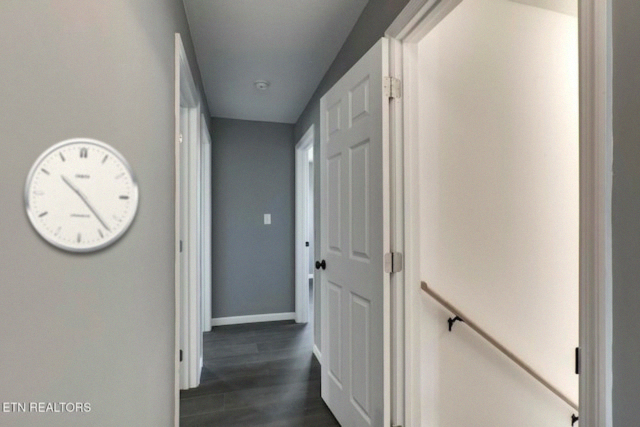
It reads 10,23
